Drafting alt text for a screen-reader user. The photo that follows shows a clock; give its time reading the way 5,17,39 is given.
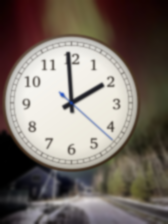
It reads 1,59,22
